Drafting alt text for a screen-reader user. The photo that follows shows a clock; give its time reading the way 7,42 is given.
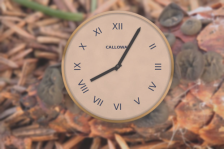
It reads 8,05
